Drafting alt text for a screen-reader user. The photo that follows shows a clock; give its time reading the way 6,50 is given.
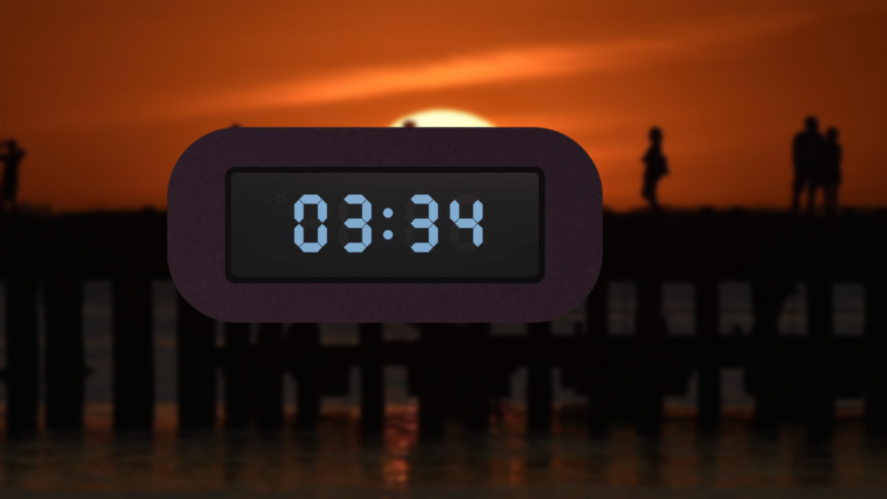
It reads 3,34
